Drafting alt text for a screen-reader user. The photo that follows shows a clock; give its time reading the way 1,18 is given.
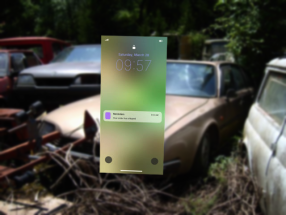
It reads 9,57
